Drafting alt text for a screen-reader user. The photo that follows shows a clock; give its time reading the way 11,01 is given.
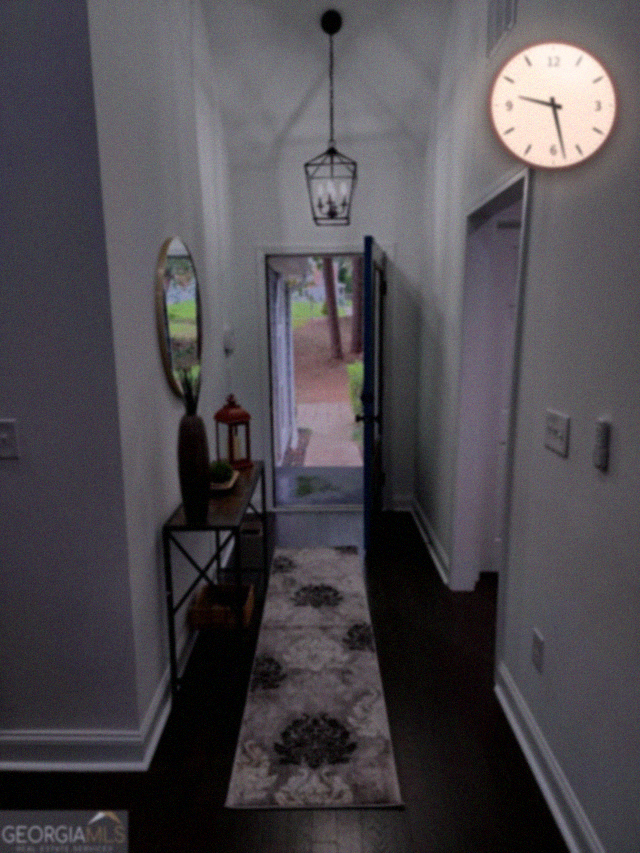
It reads 9,28
